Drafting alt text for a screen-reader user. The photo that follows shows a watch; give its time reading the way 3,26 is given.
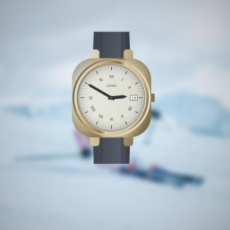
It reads 2,50
